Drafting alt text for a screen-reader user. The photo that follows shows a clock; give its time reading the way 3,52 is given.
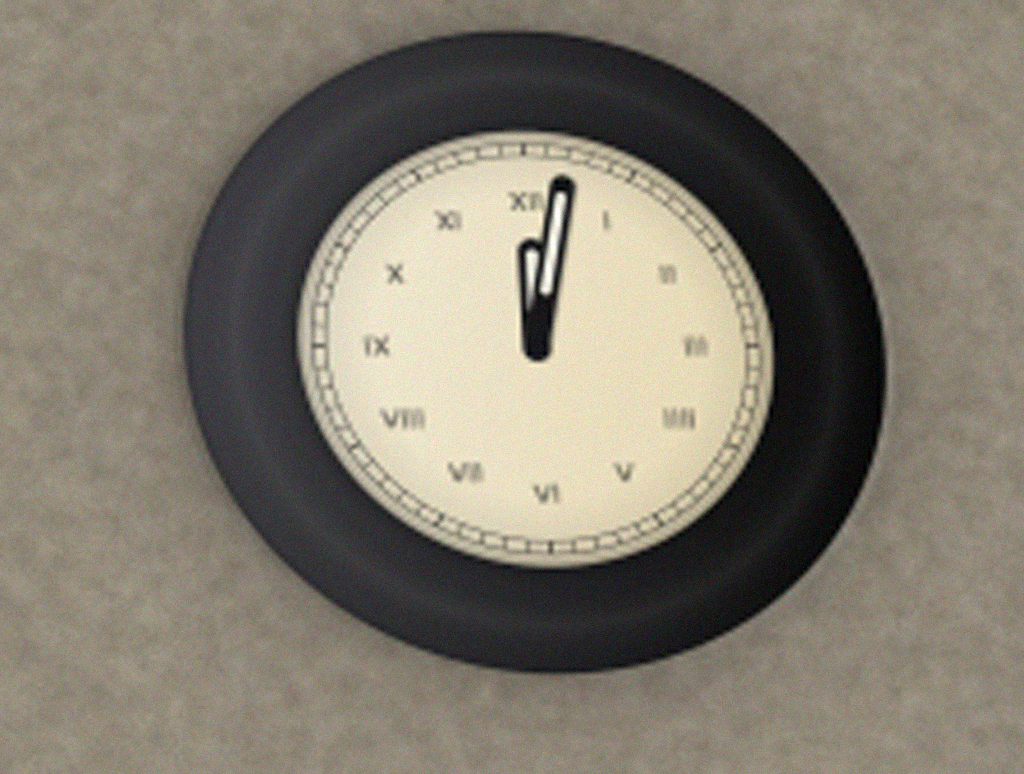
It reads 12,02
